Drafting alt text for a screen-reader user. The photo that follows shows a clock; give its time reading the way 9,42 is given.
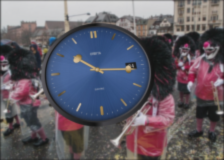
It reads 10,16
